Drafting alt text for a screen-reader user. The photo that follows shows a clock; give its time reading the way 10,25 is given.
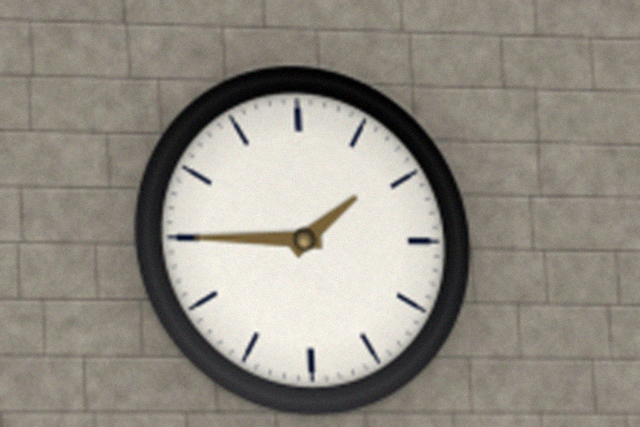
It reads 1,45
